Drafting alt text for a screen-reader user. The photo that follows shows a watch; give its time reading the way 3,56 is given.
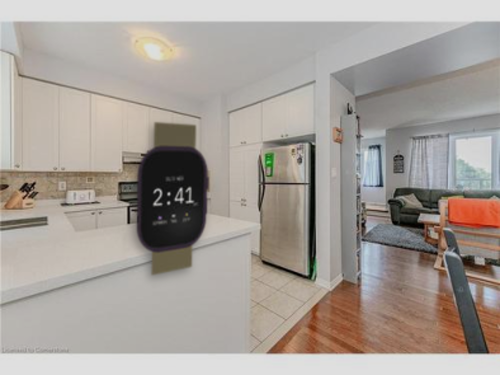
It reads 2,41
